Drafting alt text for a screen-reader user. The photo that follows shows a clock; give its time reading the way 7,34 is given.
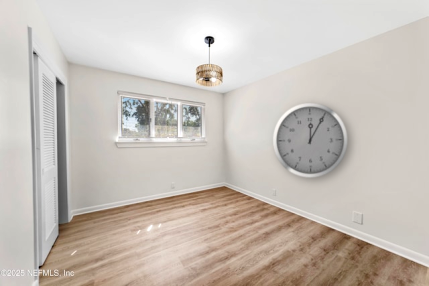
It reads 12,05
